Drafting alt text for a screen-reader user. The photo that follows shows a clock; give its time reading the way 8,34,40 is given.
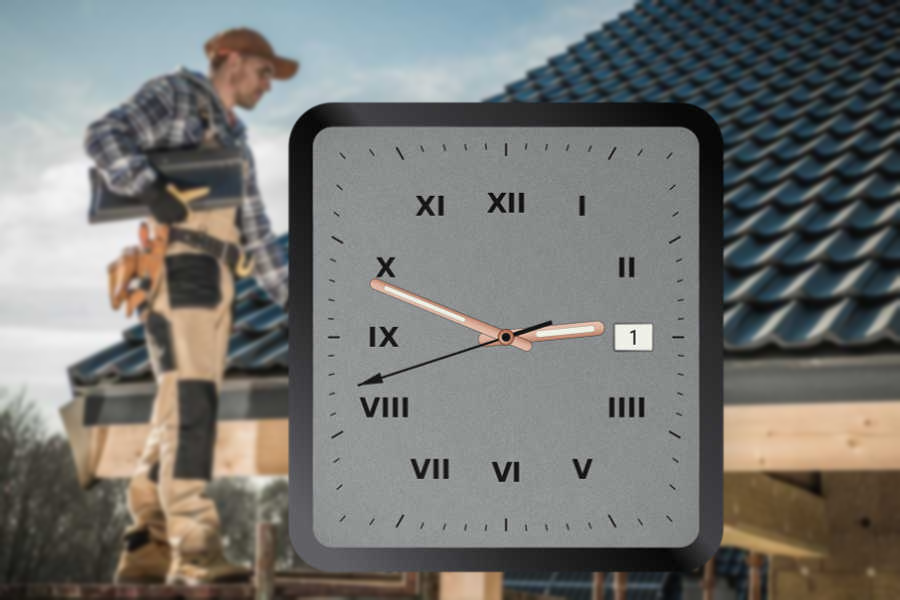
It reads 2,48,42
